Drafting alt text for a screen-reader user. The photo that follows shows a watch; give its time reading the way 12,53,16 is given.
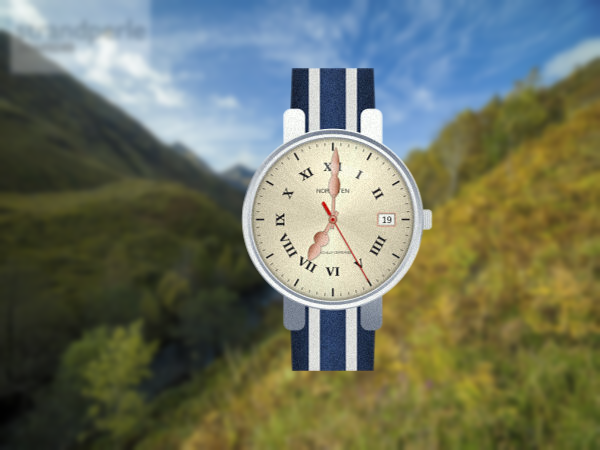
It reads 7,00,25
